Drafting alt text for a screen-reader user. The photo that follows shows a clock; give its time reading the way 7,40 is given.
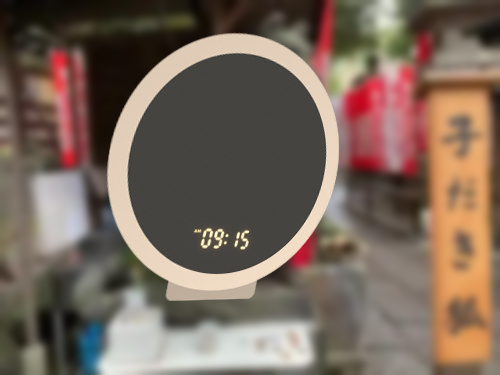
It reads 9,15
